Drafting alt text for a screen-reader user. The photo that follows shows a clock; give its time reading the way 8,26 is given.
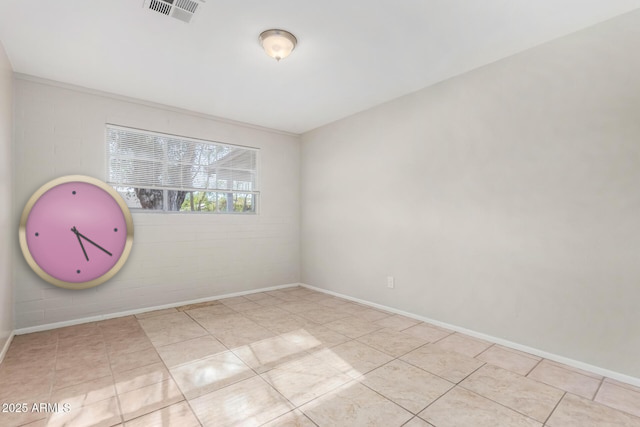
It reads 5,21
